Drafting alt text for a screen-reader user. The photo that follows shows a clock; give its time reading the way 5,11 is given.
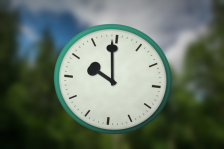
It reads 9,59
